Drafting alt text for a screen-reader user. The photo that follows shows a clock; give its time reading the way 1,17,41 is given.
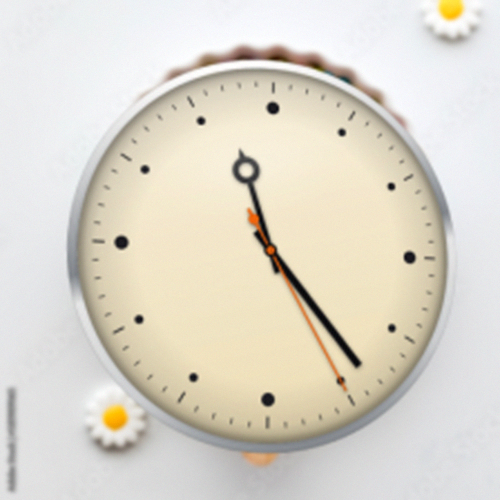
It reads 11,23,25
